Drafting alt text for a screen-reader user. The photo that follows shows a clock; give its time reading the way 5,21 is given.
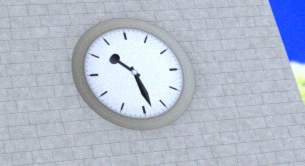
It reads 10,28
